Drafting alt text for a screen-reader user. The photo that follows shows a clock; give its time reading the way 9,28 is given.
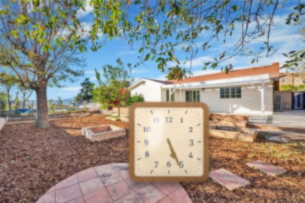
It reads 5,26
